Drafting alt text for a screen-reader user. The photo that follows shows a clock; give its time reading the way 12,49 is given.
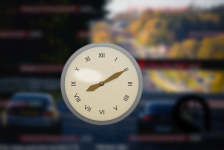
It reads 8,10
